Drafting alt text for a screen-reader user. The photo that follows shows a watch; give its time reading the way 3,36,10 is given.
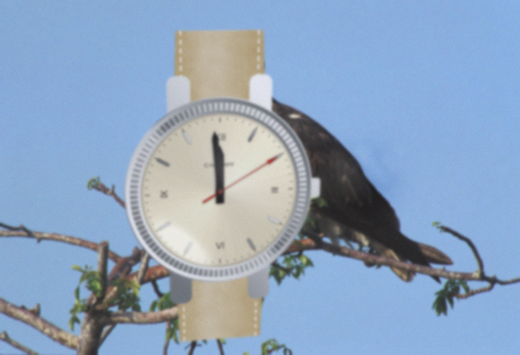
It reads 11,59,10
